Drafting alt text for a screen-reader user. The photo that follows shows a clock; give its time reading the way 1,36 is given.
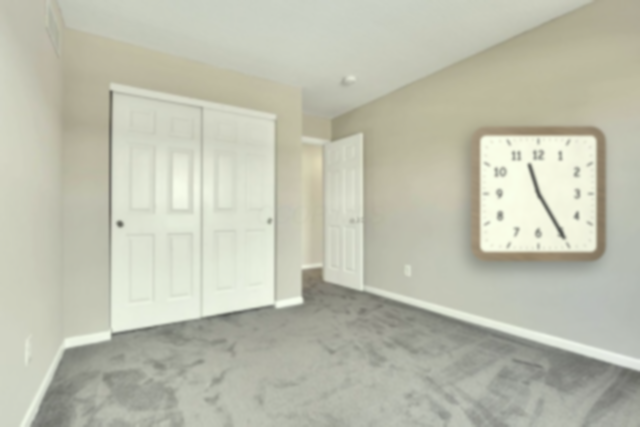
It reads 11,25
